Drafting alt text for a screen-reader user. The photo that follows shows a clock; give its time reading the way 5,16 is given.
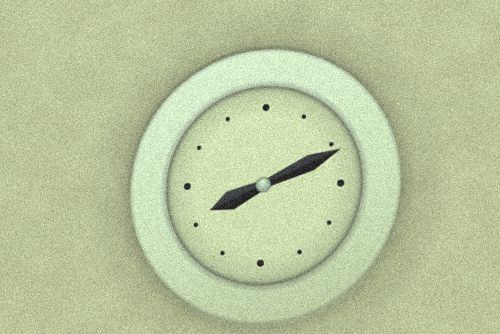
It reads 8,11
